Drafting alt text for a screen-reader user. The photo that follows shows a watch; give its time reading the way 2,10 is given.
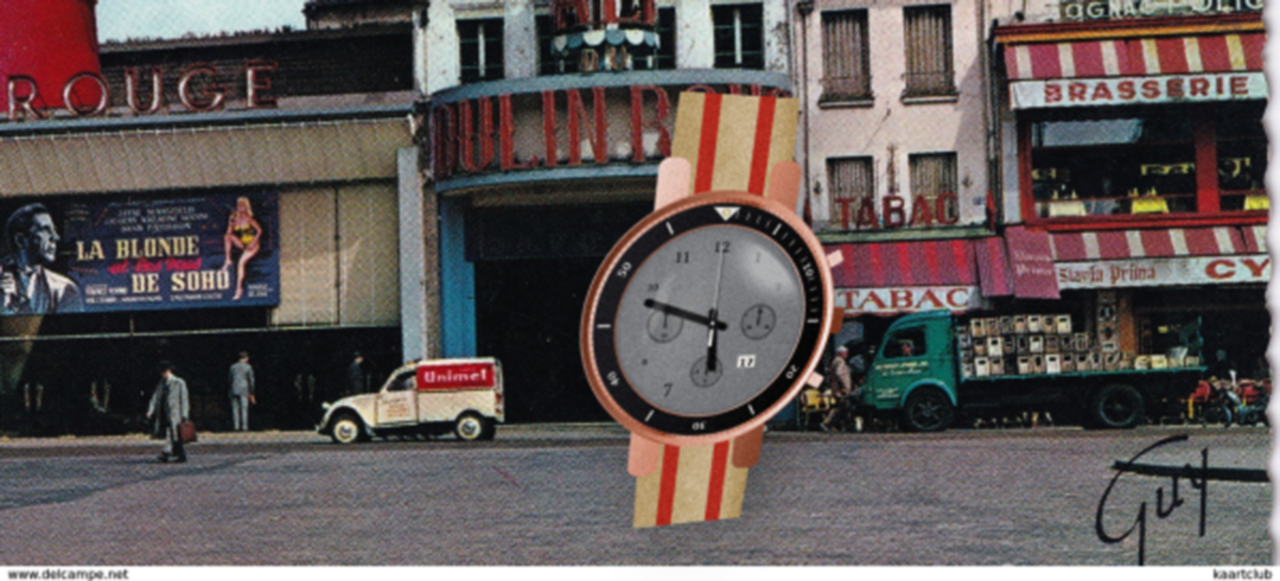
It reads 5,48
